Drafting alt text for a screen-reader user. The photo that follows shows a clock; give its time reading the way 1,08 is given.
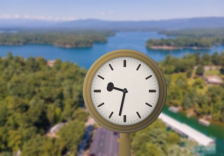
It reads 9,32
